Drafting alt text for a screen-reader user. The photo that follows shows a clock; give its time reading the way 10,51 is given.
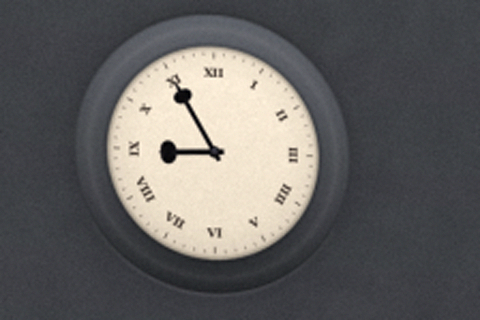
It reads 8,55
